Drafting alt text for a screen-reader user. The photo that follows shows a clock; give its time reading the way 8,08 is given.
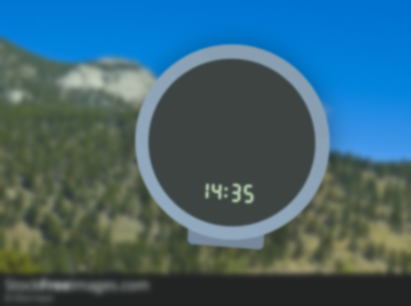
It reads 14,35
